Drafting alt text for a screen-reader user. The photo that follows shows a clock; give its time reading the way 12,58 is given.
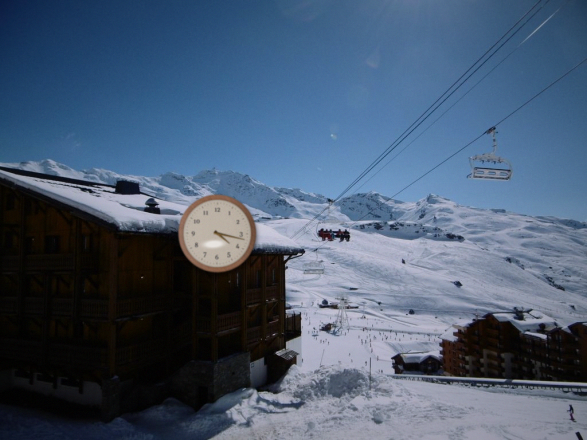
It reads 4,17
